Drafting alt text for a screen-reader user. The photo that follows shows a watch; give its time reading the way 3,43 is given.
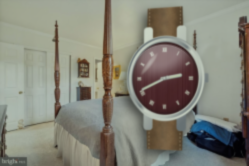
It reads 2,41
